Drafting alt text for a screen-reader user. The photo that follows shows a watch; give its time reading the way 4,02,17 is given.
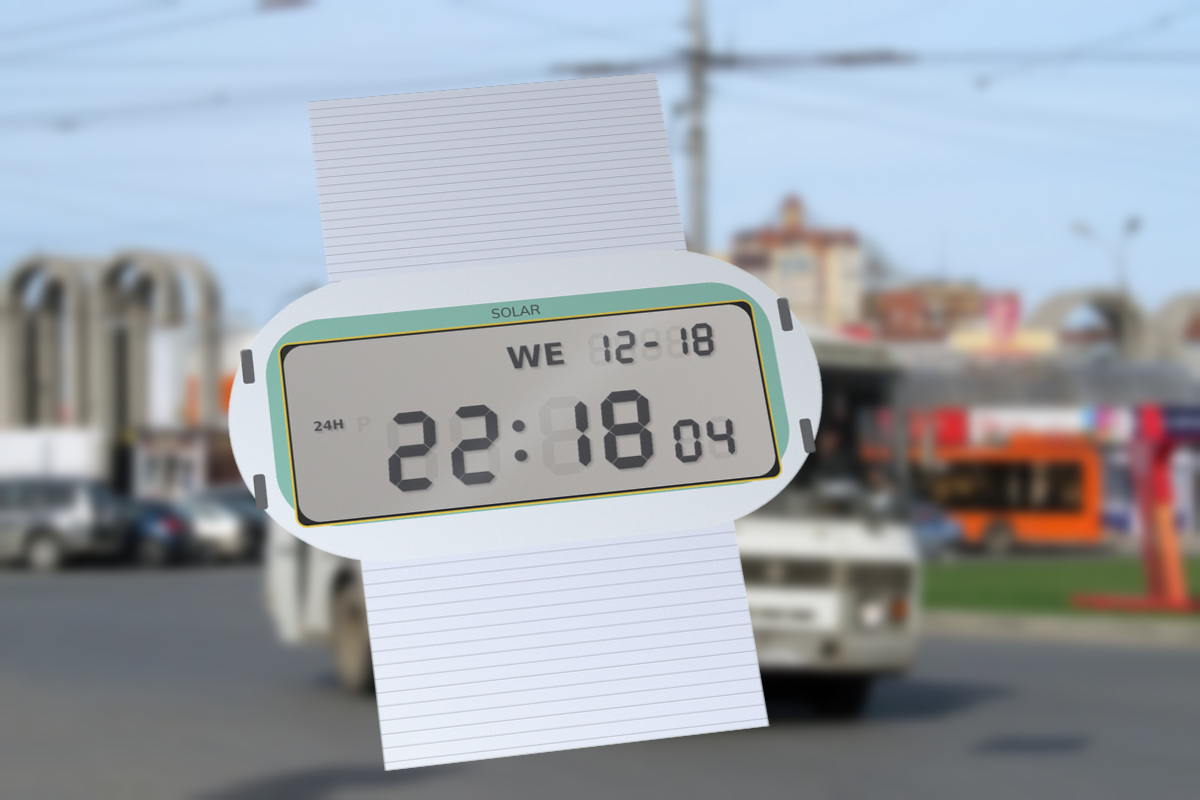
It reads 22,18,04
